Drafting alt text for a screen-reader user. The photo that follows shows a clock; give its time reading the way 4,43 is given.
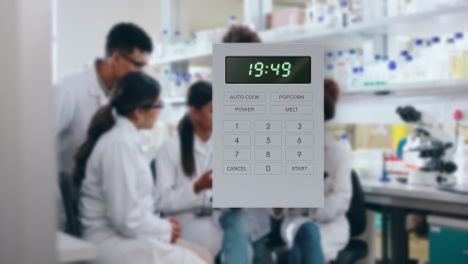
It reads 19,49
